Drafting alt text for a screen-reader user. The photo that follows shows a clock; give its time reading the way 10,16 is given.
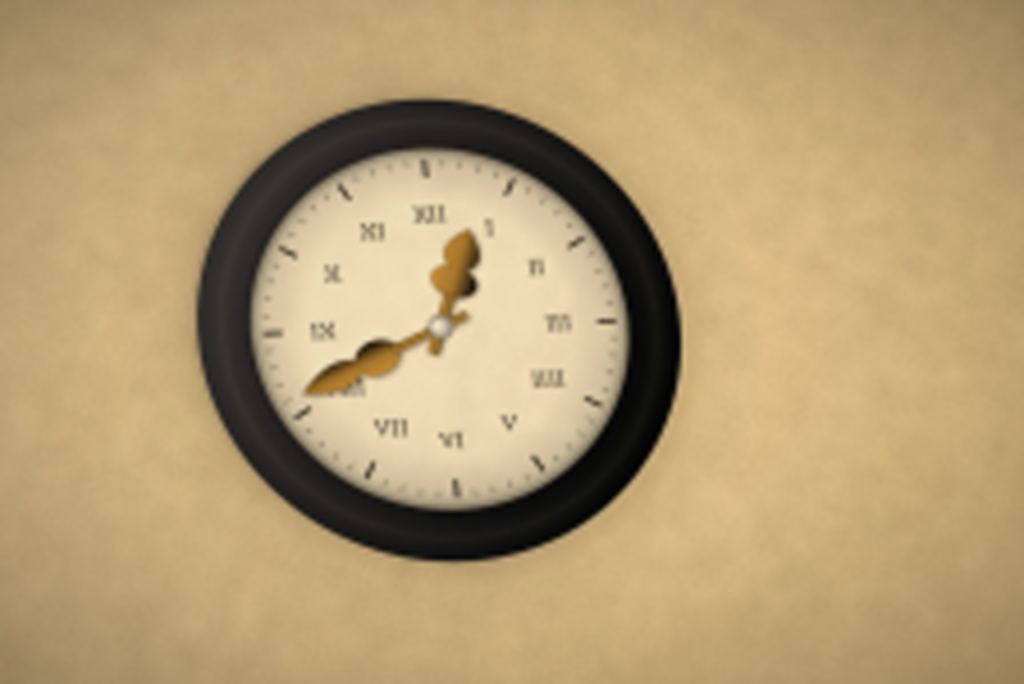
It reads 12,41
